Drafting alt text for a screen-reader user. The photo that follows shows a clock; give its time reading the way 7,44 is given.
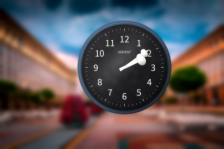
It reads 2,09
